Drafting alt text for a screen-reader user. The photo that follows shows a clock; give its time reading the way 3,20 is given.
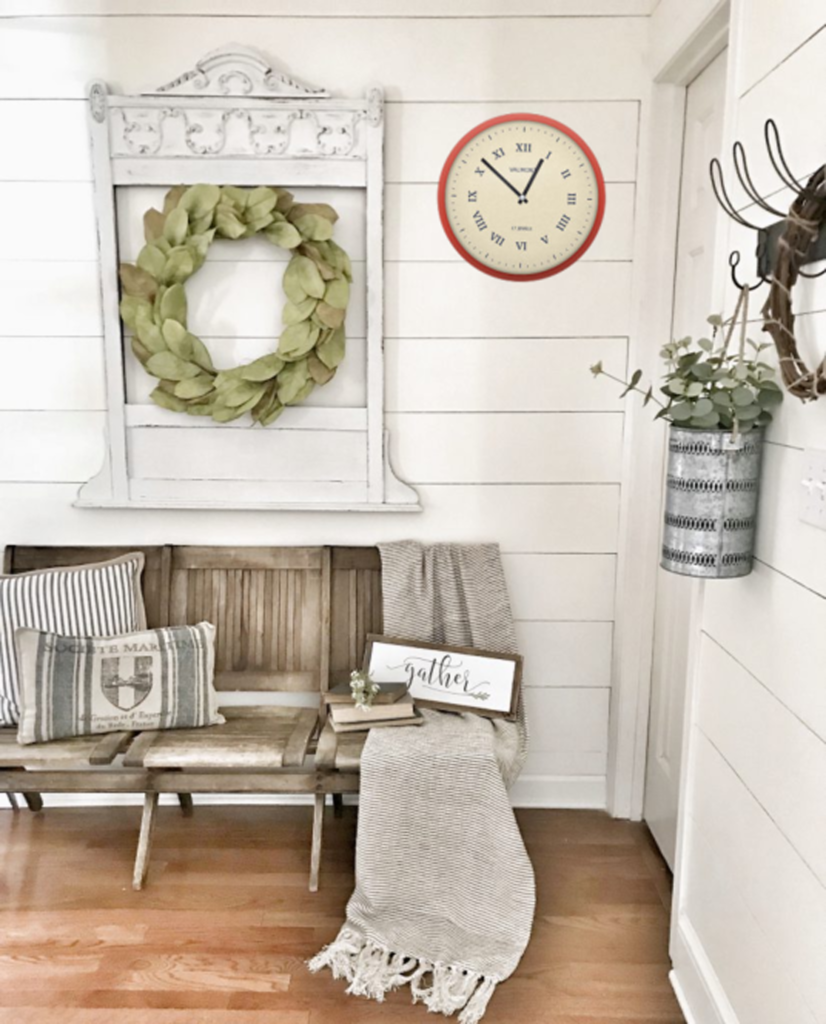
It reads 12,52
